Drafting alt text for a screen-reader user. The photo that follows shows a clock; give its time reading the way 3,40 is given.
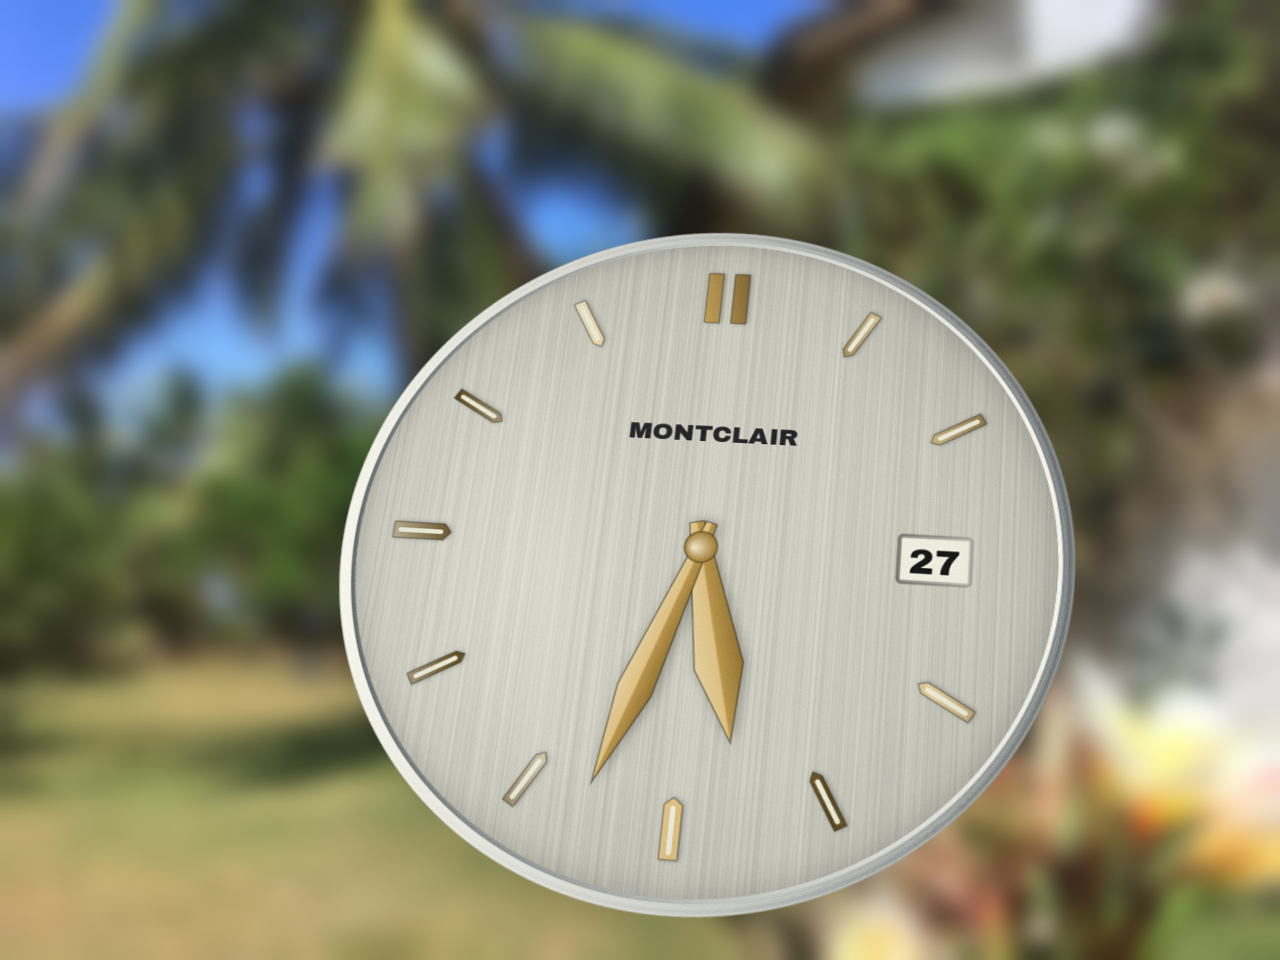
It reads 5,33
